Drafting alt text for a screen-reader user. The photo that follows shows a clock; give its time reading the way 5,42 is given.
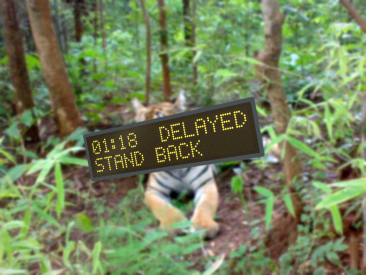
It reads 1,18
